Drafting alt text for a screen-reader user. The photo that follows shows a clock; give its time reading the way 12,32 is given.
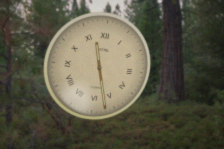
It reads 11,27
